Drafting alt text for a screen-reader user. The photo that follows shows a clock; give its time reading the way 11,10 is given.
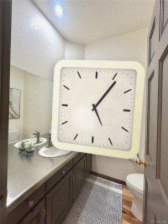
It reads 5,06
